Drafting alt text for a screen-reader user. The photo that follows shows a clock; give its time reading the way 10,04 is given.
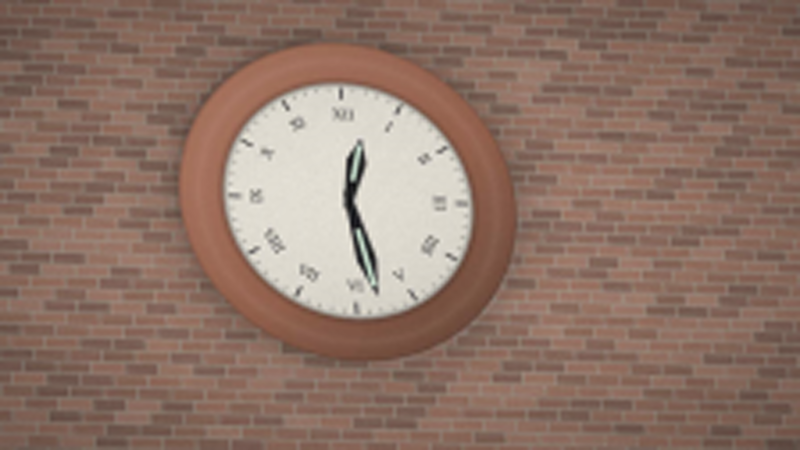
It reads 12,28
